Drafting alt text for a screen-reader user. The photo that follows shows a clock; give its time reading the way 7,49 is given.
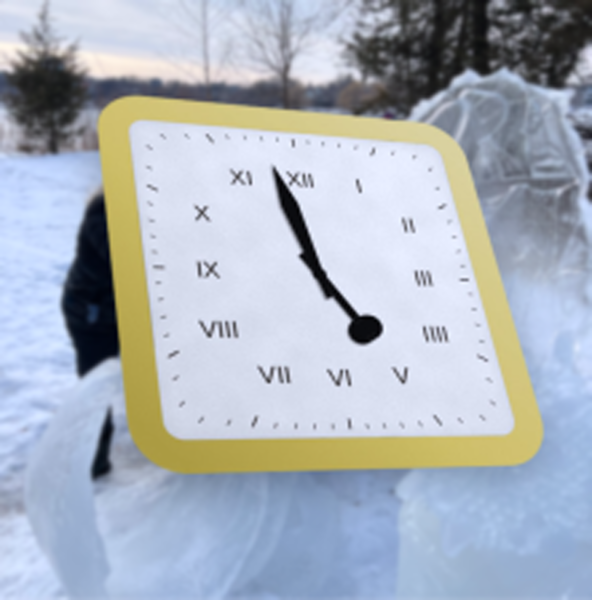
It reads 4,58
